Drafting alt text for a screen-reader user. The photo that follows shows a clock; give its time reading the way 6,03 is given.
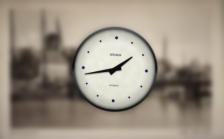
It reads 1,43
